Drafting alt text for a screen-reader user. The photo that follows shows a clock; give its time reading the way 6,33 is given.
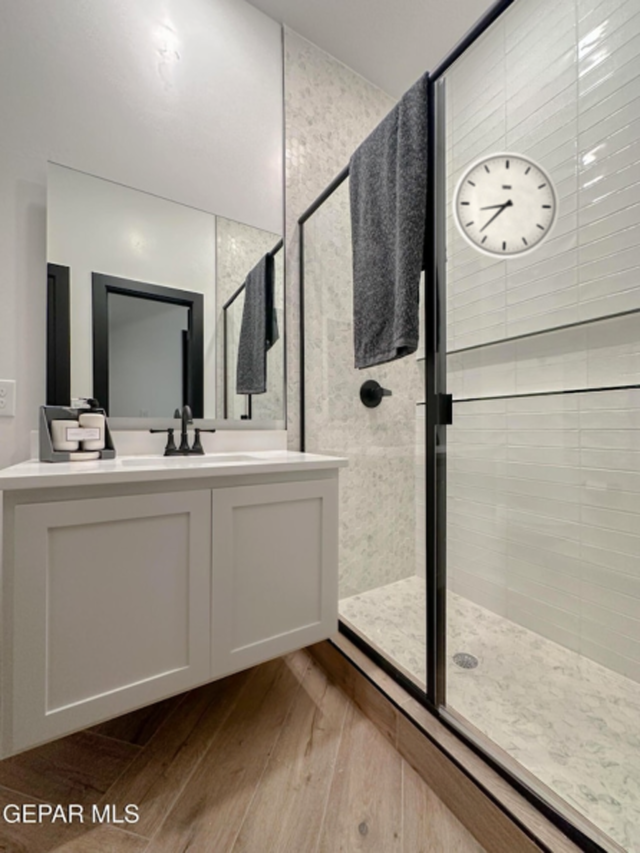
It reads 8,37
